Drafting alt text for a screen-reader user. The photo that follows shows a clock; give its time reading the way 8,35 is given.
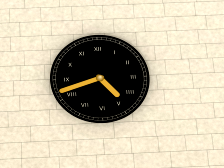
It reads 4,42
